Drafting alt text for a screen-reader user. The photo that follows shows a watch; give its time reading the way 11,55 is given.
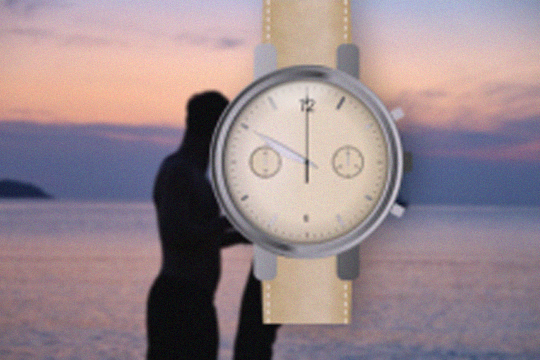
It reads 9,50
